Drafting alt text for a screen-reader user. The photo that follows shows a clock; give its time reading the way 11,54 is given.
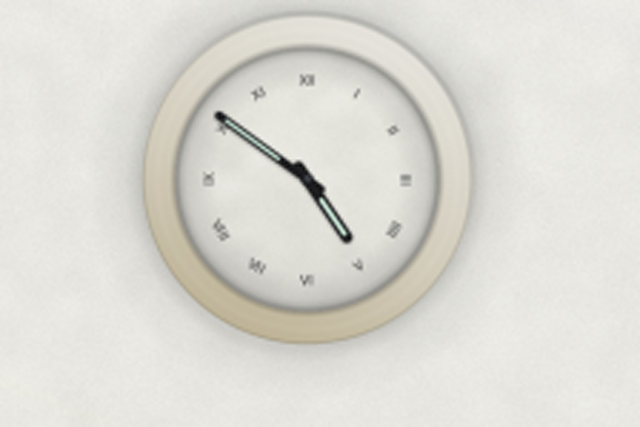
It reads 4,51
